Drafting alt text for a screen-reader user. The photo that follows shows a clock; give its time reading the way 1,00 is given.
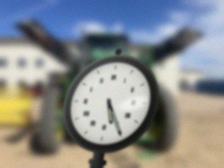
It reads 5,25
